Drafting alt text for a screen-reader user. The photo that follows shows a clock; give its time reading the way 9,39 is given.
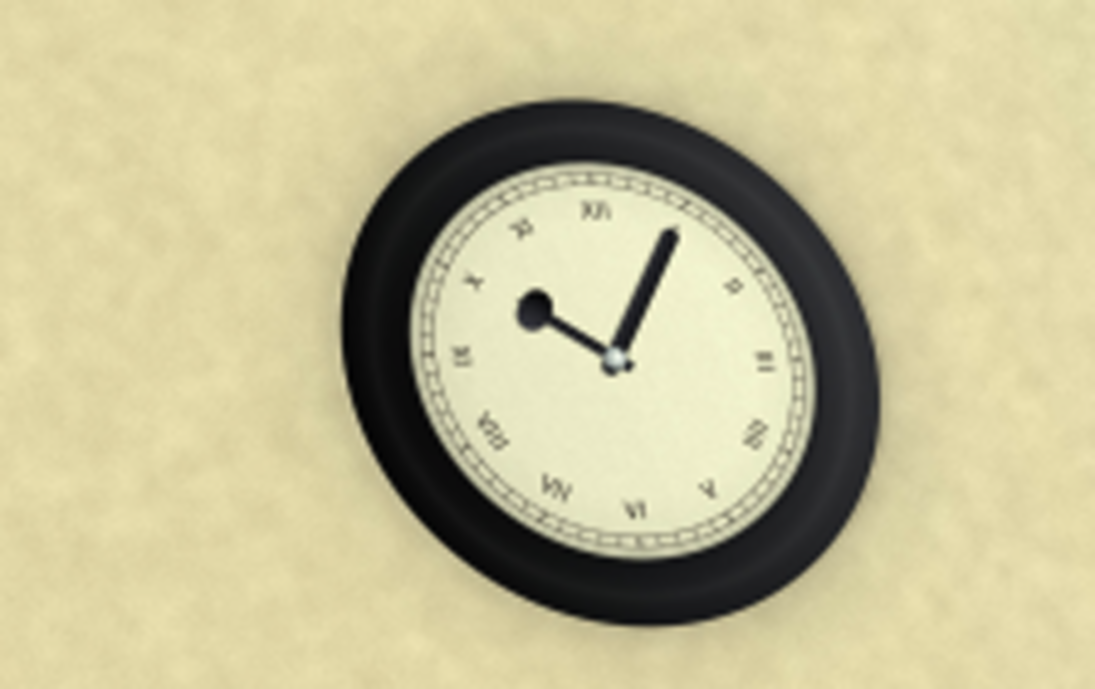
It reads 10,05
